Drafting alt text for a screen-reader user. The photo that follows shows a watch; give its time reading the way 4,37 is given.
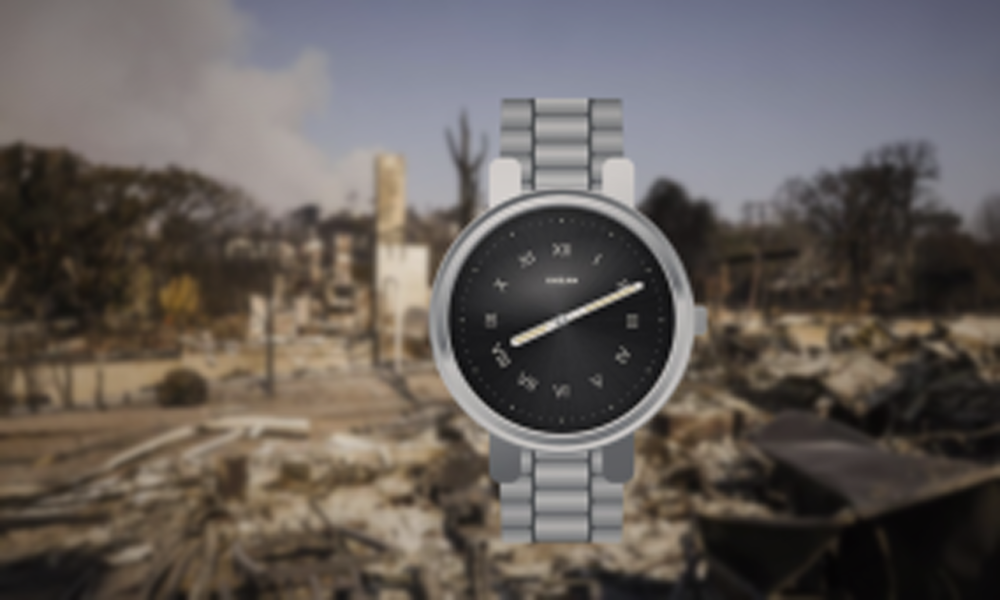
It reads 8,11
